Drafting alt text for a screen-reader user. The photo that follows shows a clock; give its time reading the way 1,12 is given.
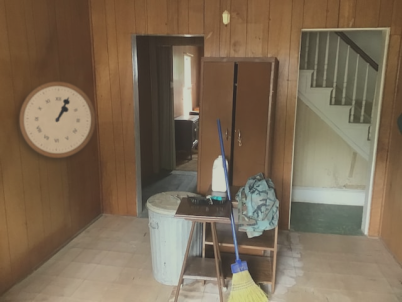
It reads 1,04
